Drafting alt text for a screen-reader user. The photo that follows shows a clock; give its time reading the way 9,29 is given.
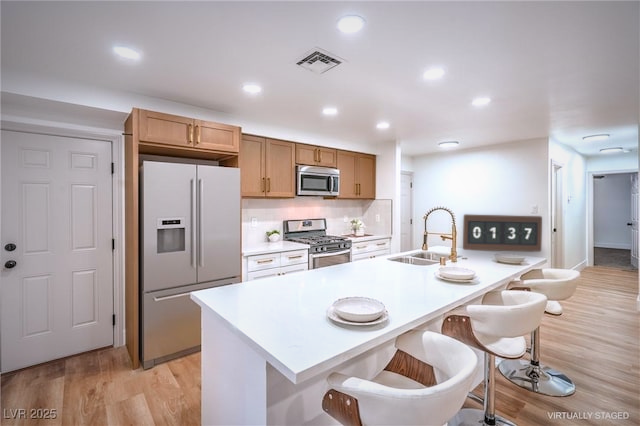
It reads 1,37
